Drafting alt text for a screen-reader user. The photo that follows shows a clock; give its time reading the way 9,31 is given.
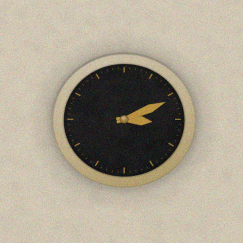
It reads 3,11
